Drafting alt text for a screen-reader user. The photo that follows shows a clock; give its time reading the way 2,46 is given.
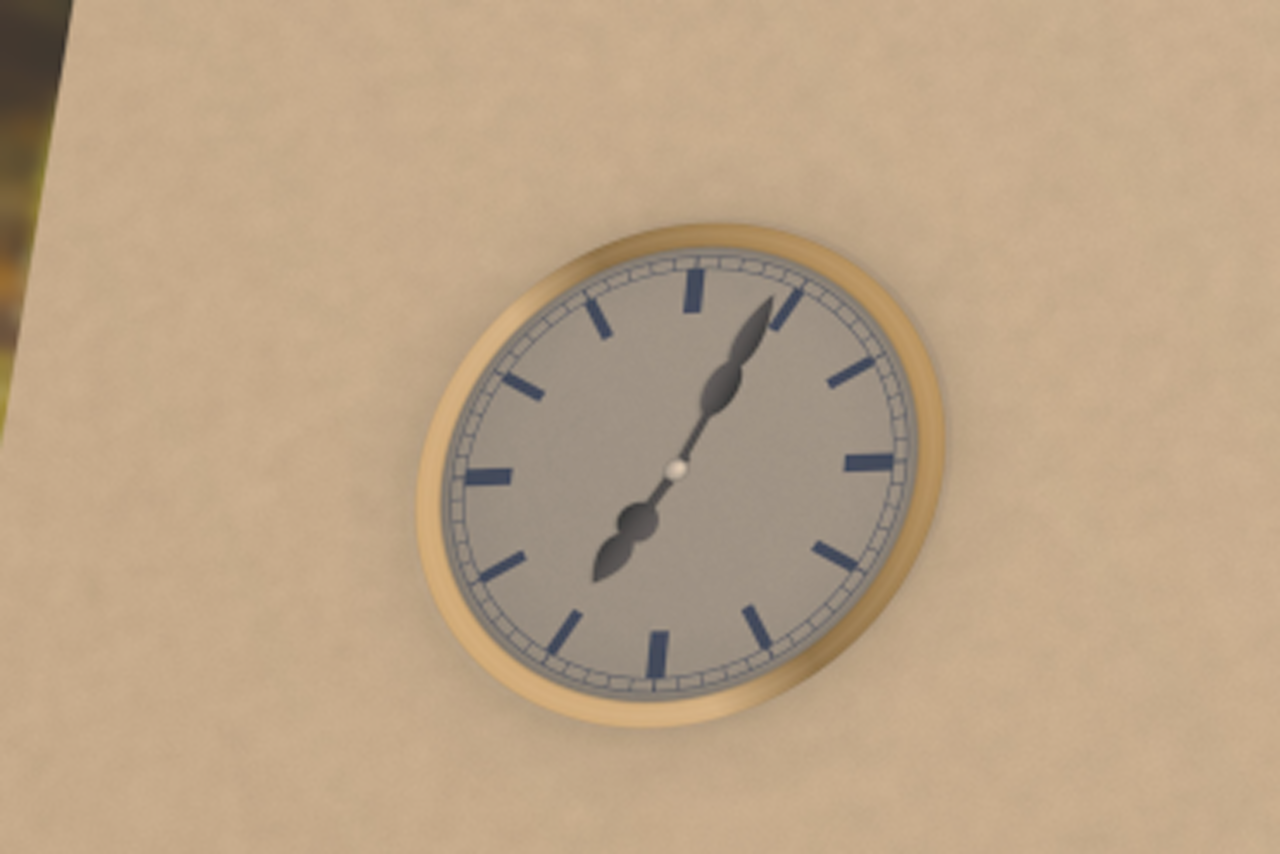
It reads 7,04
